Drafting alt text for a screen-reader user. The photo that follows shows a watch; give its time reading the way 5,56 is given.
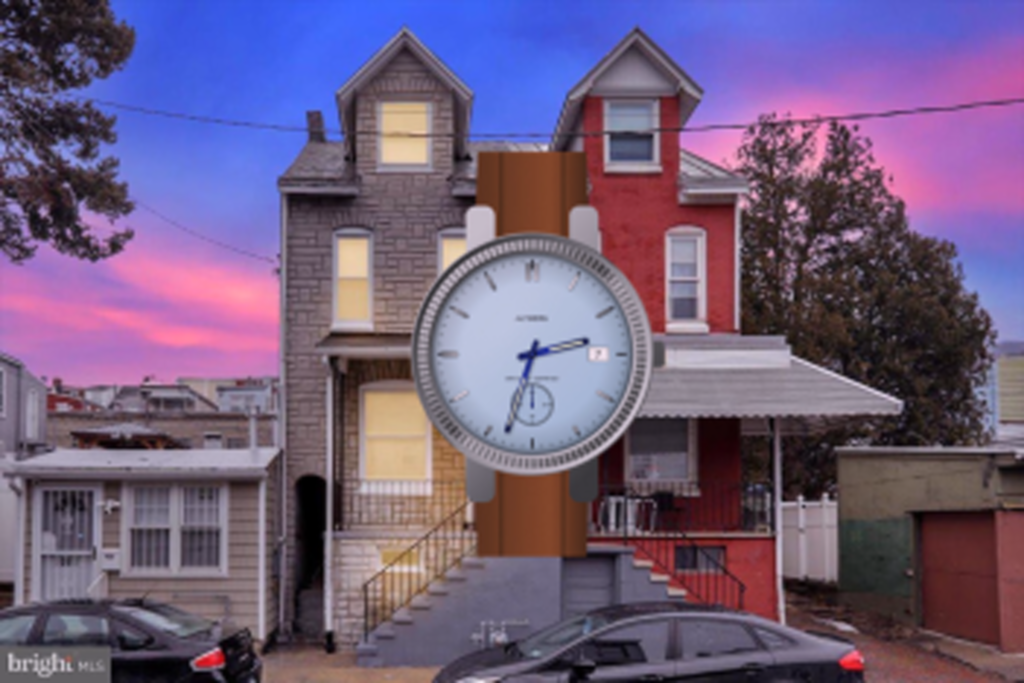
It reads 2,33
